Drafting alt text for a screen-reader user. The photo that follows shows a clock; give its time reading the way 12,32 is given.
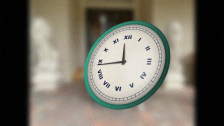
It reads 11,44
